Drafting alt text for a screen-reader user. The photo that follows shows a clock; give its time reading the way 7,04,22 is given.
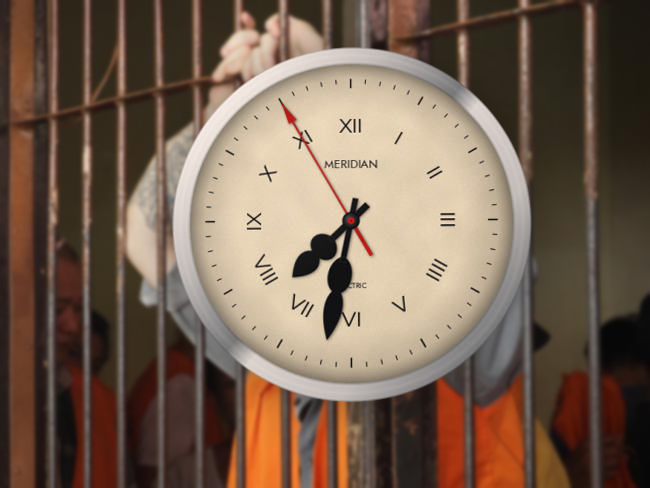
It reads 7,31,55
